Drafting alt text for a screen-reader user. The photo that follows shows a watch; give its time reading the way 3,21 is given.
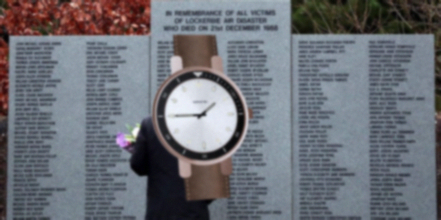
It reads 1,45
